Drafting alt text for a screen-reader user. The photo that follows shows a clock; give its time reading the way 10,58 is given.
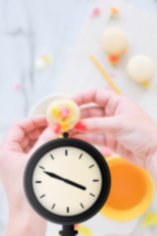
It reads 3,49
